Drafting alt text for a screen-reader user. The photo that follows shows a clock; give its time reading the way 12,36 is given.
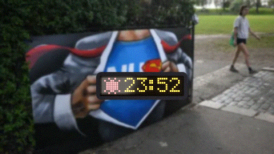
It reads 23,52
